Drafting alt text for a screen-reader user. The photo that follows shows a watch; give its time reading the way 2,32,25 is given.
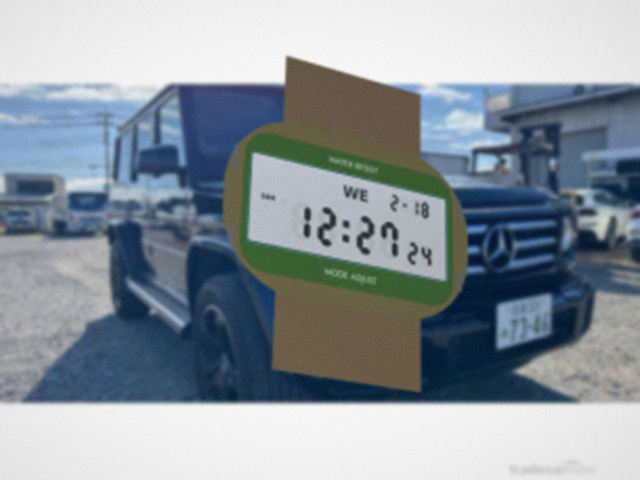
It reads 12,27,24
